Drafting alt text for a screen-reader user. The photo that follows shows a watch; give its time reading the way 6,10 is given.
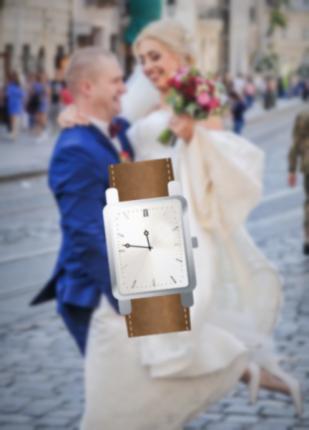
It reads 11,47
